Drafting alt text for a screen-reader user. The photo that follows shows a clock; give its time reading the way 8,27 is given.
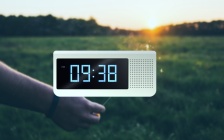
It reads 9,38
